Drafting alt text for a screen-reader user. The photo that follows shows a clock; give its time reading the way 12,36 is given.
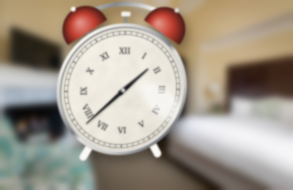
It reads 1,38
